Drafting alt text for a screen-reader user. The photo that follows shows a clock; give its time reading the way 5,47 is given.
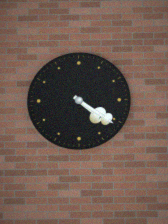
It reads 4,21
